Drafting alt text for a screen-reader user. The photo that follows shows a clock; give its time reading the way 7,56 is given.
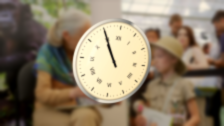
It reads 10,55
